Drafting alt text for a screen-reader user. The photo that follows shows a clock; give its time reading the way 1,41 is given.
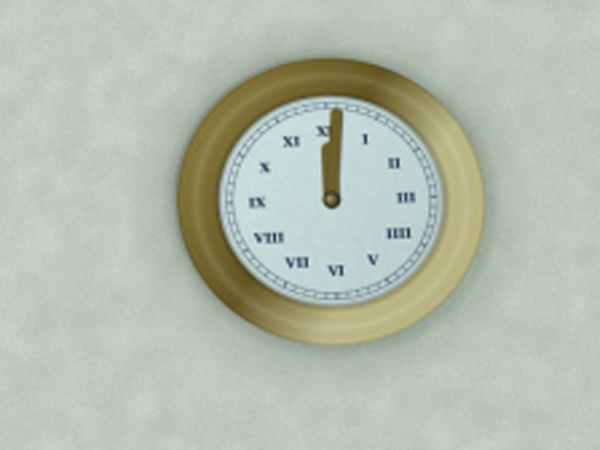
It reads 12,01
